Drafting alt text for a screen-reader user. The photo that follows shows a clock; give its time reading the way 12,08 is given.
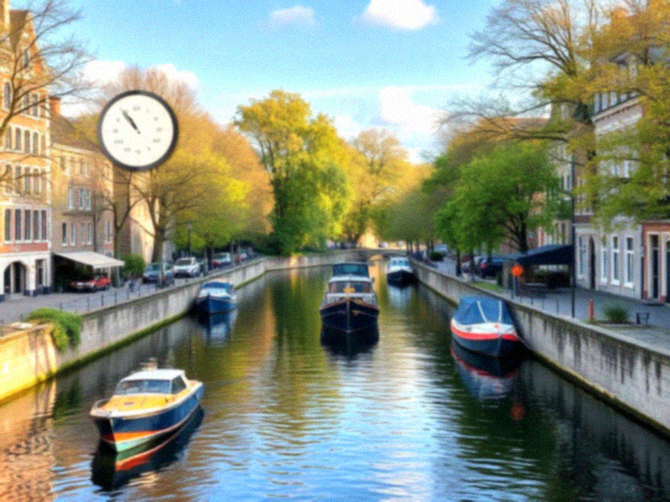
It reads 10,54
